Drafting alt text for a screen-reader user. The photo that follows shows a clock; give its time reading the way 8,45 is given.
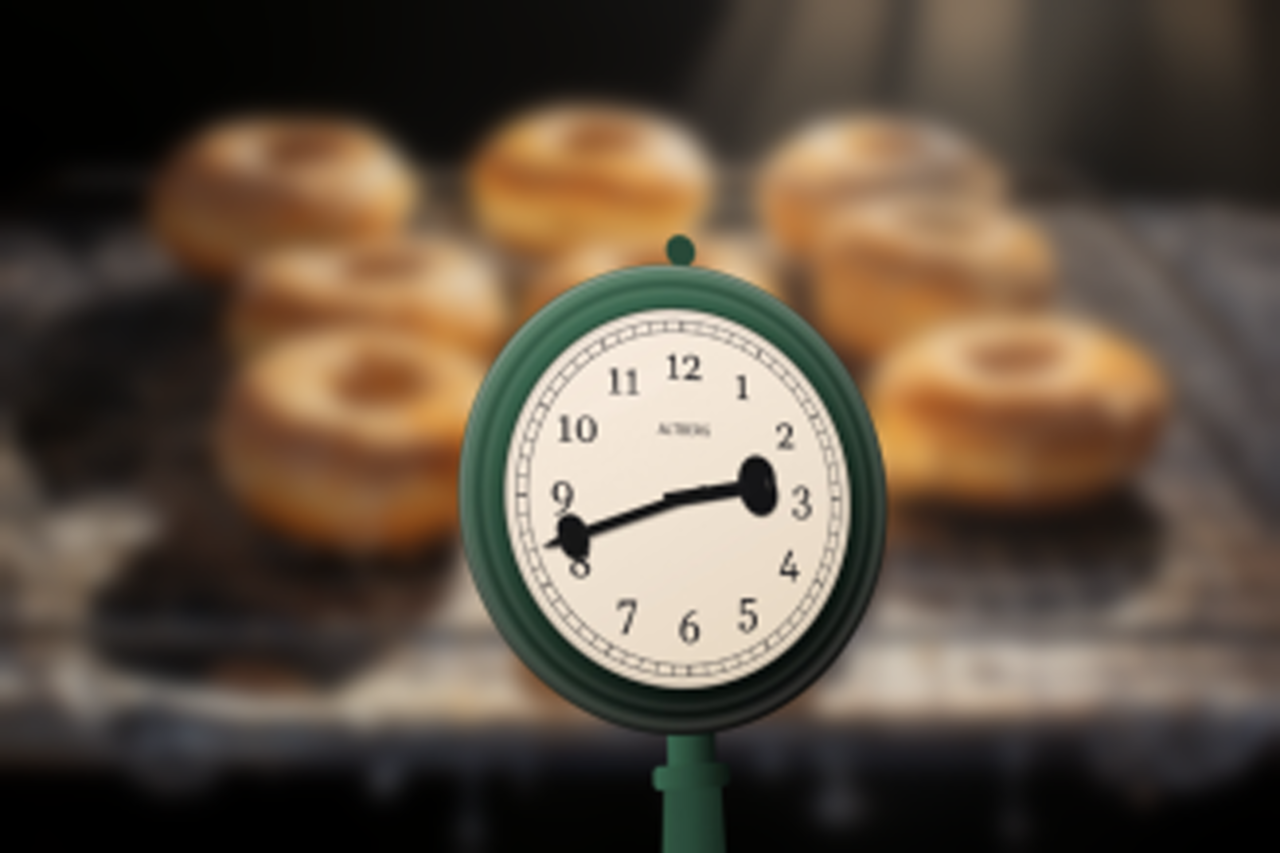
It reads 2,42
